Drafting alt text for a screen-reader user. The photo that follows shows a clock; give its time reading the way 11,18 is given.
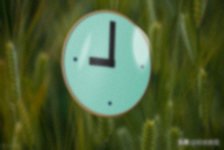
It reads 9,00
